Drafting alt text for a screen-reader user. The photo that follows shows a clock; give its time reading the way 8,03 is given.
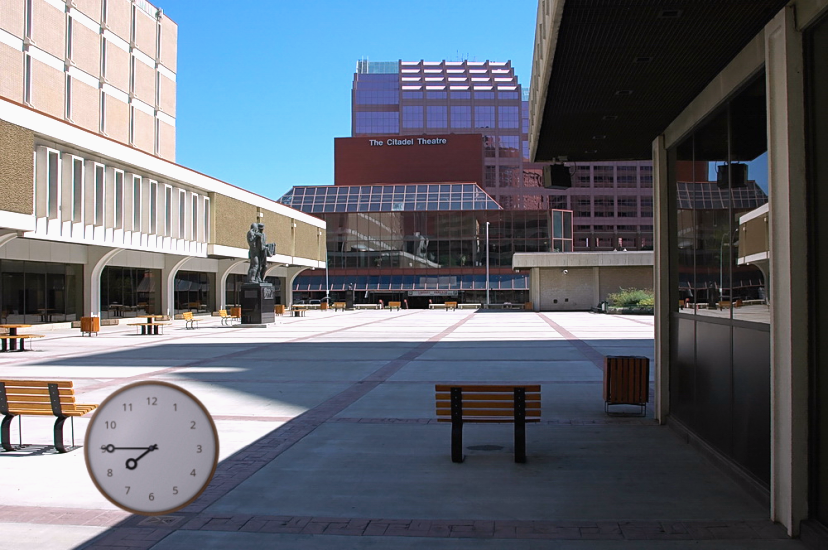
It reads 7,45
